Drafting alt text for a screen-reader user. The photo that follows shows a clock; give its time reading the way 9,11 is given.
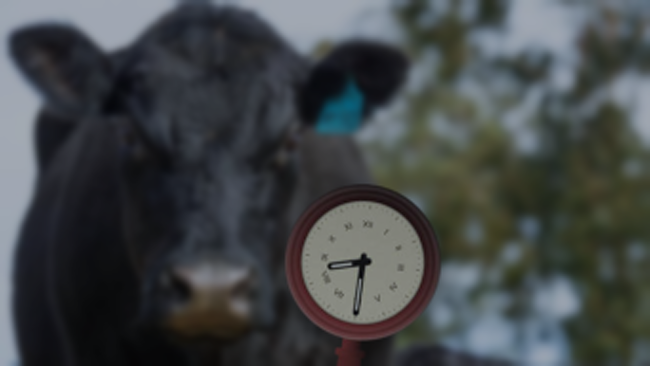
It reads 8,30
